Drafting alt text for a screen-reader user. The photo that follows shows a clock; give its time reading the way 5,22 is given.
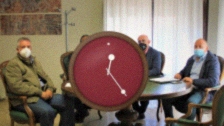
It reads 12,24
